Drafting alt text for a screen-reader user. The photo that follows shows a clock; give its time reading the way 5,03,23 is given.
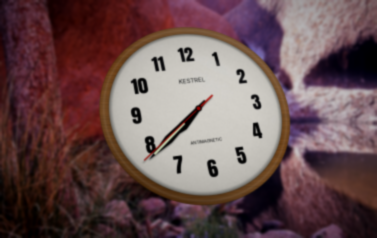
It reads 7,38,39
